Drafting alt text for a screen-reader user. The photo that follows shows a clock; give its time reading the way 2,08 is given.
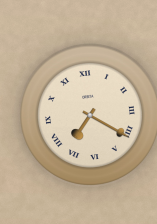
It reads 7,21
